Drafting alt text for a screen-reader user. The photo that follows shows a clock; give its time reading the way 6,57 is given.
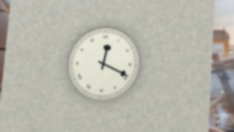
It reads 12,19
